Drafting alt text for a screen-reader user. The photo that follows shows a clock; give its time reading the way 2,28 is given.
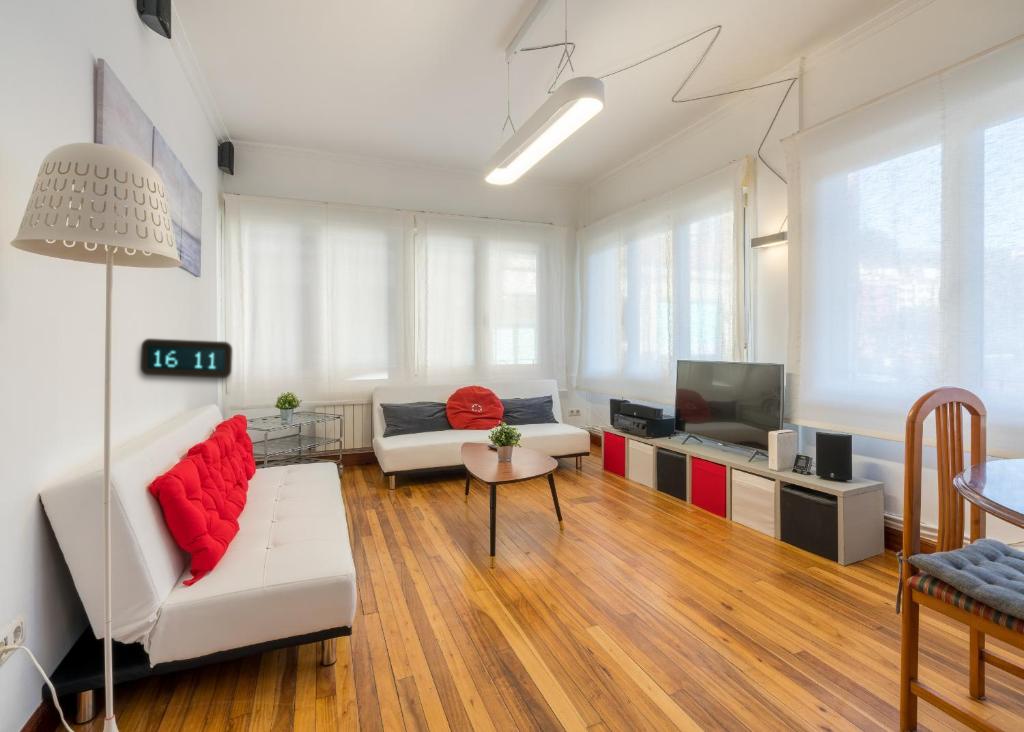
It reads 16,11
